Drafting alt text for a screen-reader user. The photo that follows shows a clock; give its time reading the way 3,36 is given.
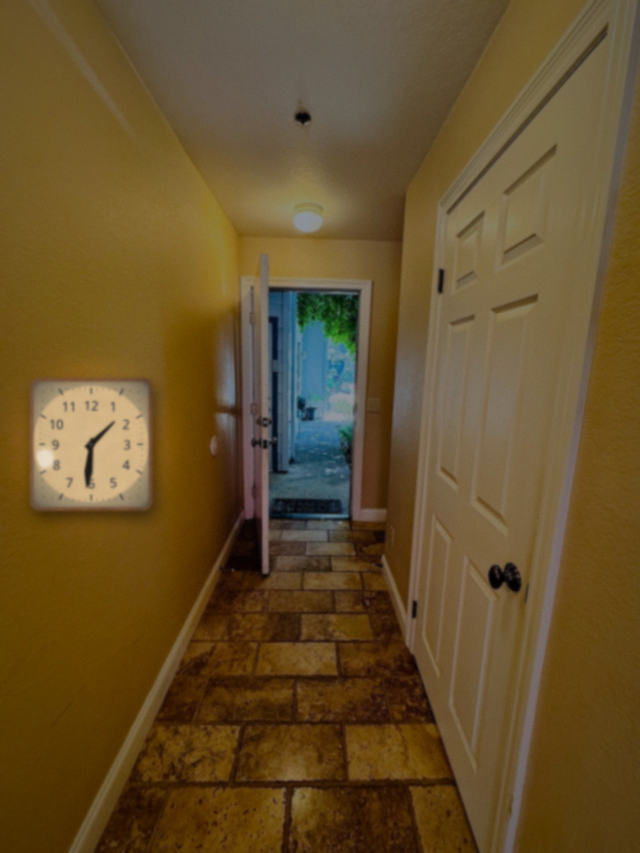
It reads 1,31
